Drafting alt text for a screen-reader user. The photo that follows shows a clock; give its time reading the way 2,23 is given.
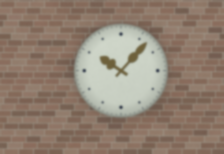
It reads 10,07
